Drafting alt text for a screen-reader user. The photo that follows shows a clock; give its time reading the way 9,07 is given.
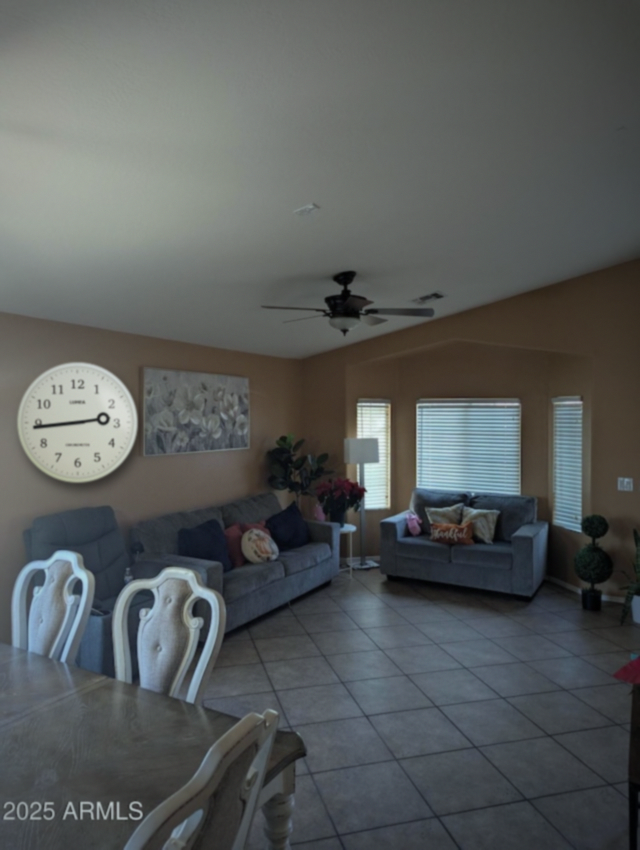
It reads 2,44
